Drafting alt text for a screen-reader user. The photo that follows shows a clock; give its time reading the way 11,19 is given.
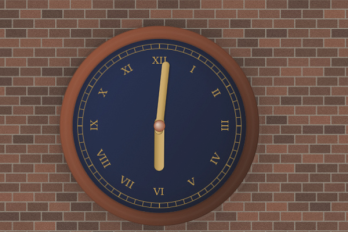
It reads 6,01
